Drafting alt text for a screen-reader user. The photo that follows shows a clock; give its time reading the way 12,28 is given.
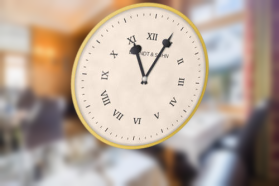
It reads 11,04
